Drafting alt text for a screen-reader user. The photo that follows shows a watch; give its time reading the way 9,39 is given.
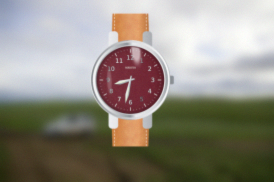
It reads 8,32
